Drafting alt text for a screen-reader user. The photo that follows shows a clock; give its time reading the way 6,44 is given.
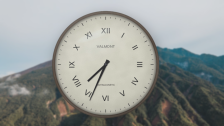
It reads 7,34
